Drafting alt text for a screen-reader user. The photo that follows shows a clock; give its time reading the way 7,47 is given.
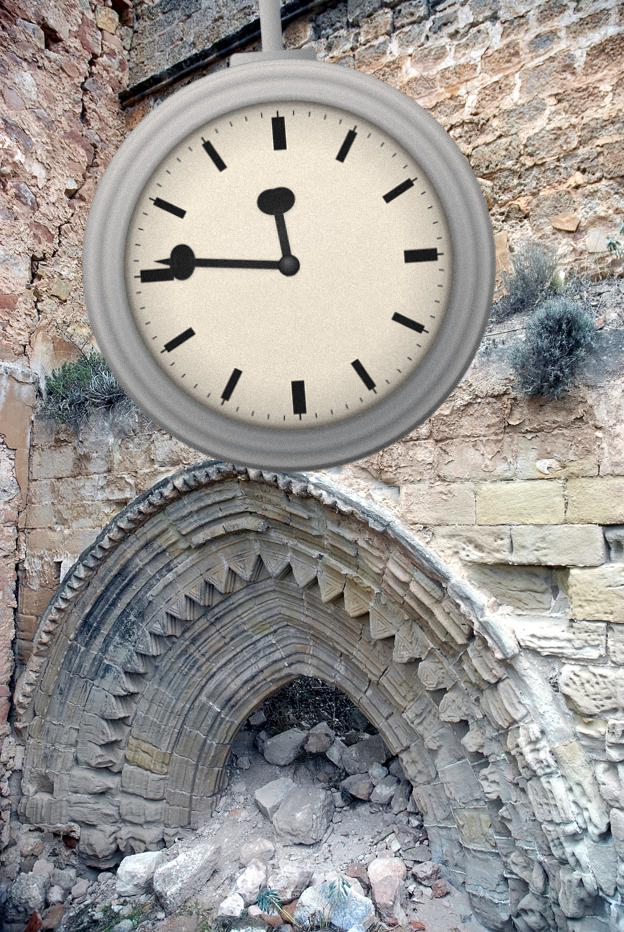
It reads 11,46
